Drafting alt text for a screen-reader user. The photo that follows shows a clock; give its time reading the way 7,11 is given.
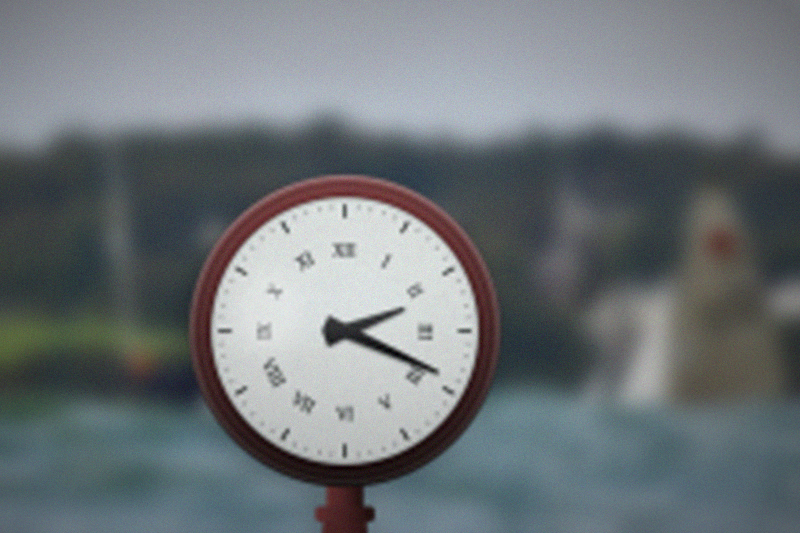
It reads 2,19
